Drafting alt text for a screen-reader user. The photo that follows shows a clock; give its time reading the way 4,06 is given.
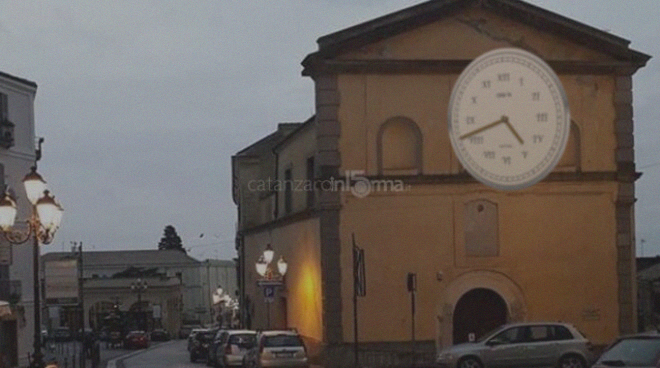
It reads 4,42
